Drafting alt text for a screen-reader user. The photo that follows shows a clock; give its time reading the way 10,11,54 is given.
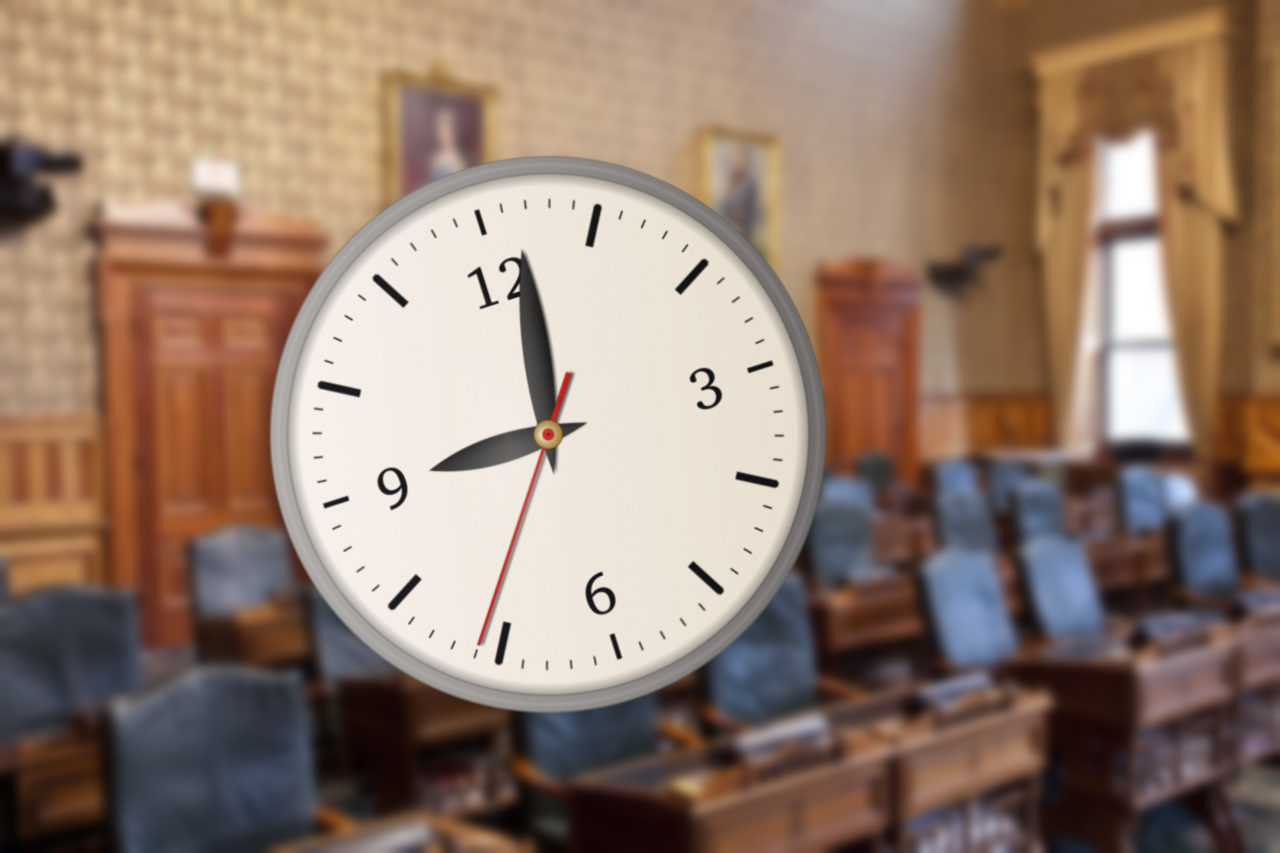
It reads 9,01,36
